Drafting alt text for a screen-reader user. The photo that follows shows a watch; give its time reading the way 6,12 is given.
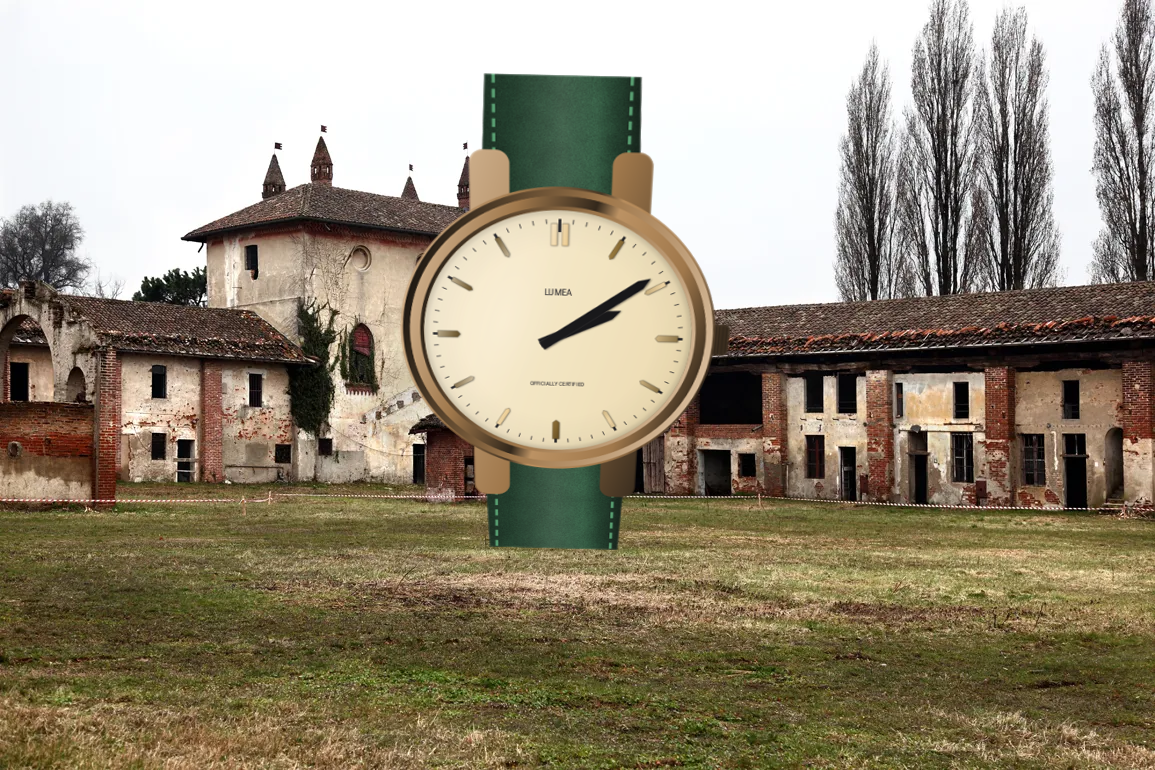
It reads 2,09
